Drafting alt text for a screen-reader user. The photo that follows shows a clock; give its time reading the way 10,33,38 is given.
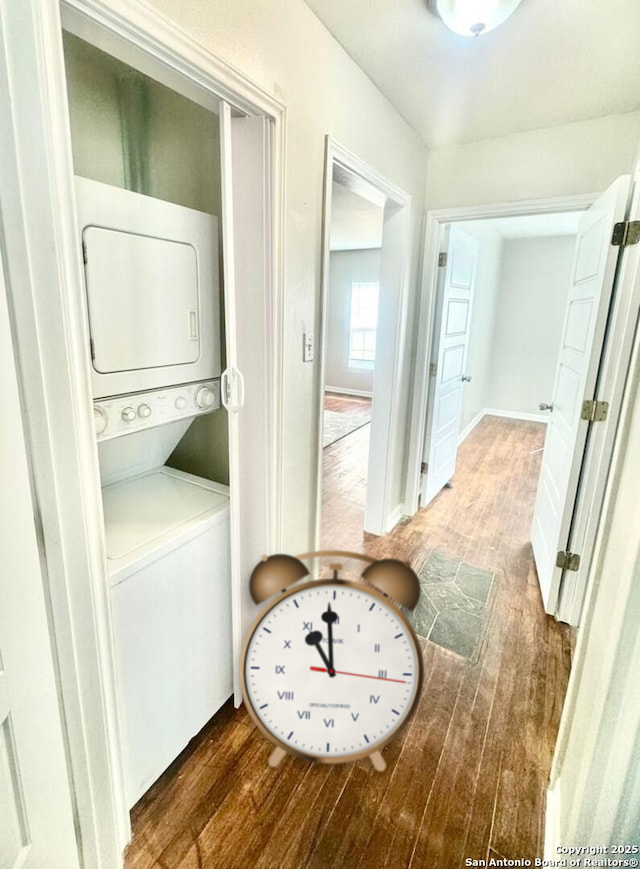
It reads 10,59,16
